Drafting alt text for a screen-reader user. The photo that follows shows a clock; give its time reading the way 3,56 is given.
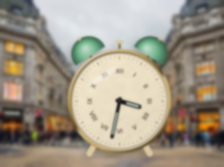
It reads 3,32
